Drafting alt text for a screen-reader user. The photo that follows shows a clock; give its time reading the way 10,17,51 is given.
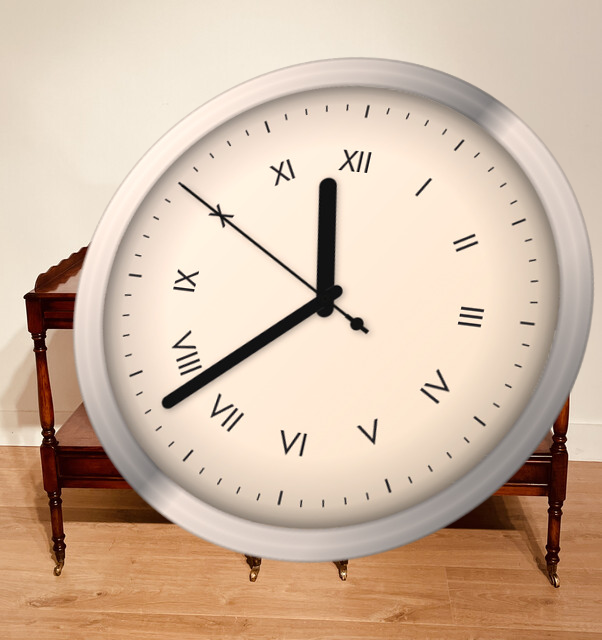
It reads 11,37,50
